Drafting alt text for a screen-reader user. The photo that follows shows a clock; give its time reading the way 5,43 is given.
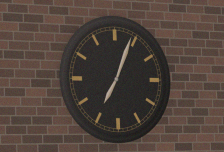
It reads 7,04
